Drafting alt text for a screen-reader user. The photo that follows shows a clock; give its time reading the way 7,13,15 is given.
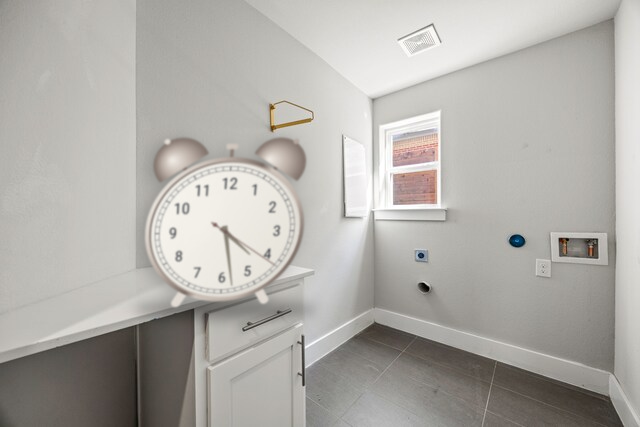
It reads 4,28,21
